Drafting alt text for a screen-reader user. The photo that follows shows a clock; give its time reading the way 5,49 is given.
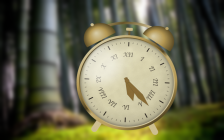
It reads 5,23
